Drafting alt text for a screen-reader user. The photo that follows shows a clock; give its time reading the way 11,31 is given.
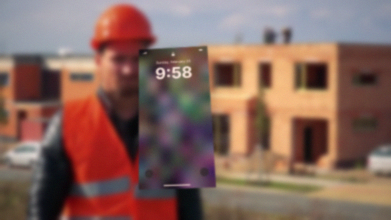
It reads 9,58
